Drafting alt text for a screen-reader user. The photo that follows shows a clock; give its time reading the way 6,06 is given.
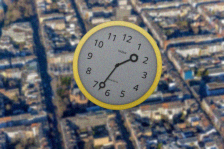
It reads 1,33
